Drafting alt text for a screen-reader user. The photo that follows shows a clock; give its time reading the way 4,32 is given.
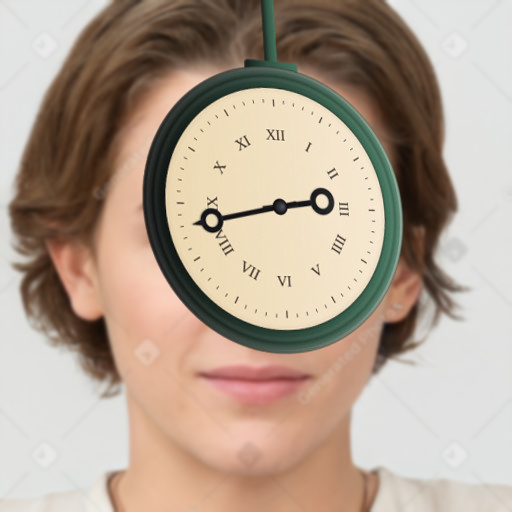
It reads 2,43
